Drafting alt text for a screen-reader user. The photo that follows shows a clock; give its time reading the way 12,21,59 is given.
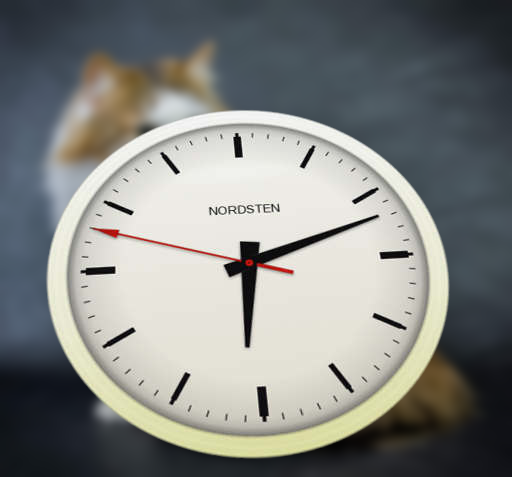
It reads 6,11,48
